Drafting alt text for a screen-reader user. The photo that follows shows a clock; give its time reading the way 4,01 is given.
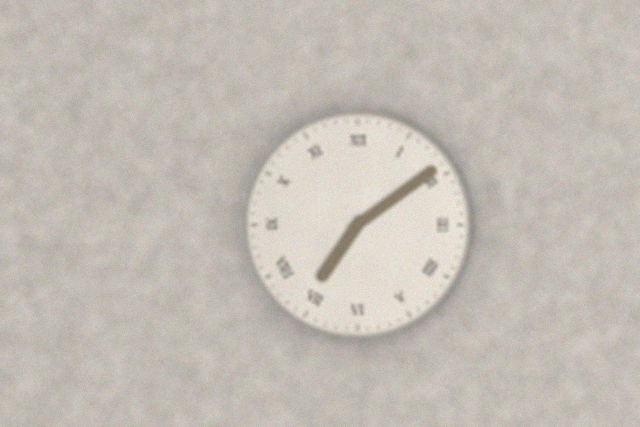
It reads 7,09
